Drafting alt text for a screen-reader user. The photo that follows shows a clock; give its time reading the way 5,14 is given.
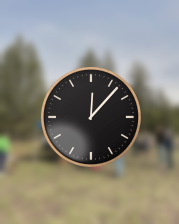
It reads 12,07
